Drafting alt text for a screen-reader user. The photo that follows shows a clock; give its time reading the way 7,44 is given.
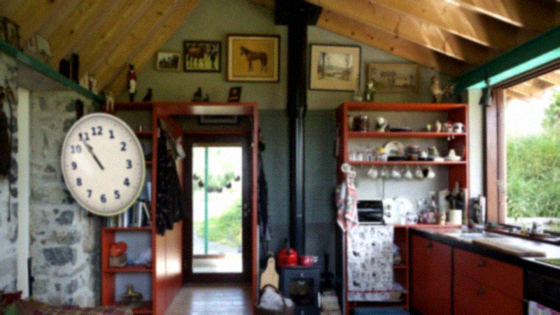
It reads 10,54
